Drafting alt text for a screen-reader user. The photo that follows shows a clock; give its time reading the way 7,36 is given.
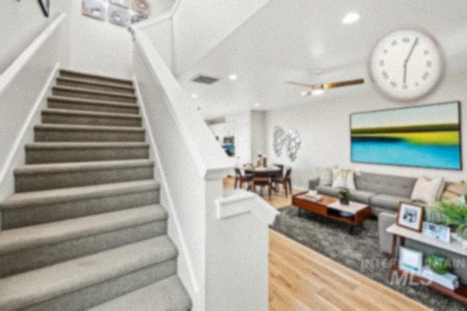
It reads 6,04
